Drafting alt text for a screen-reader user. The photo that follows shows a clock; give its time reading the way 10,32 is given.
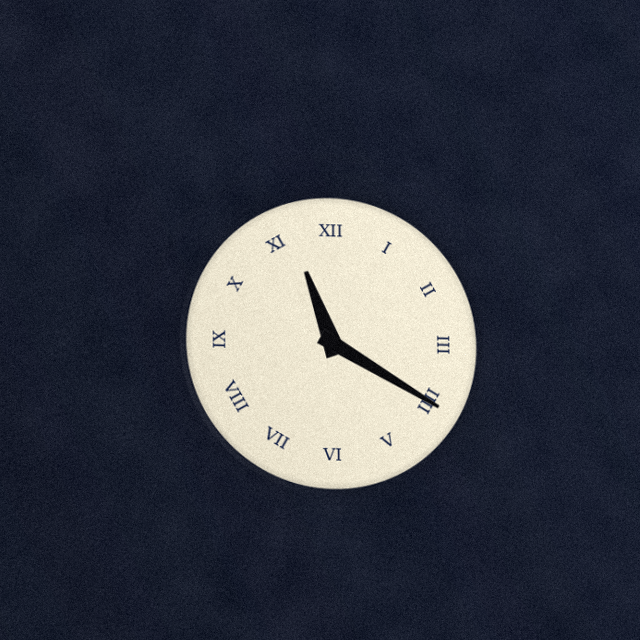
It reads 11,20
